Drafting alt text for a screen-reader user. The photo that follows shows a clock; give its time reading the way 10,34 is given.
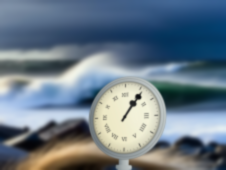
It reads 1,06
